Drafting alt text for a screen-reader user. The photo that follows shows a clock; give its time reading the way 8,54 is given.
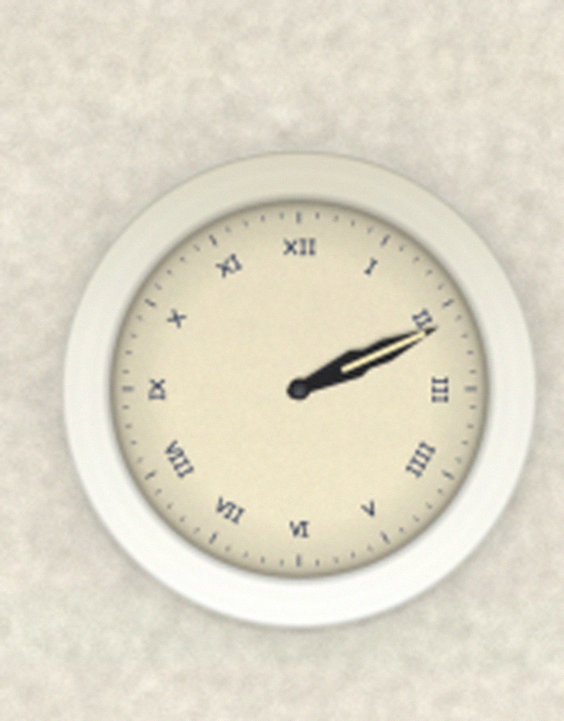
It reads 2,11
